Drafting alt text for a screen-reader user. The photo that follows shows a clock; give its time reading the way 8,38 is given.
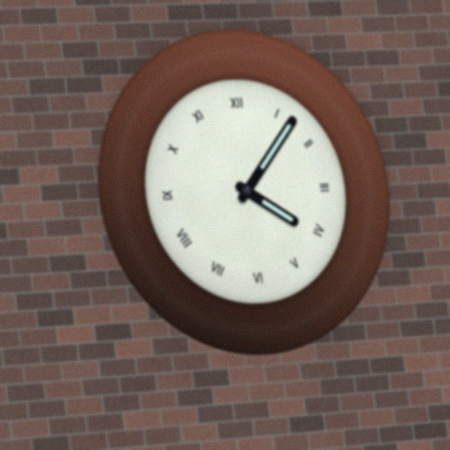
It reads 4,07
